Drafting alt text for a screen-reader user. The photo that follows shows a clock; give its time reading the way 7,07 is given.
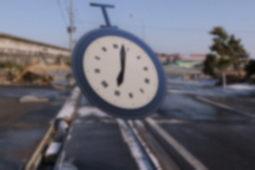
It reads 7,03
